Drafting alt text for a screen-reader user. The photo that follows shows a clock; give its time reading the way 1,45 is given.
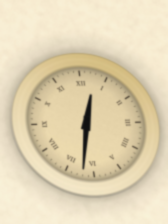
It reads 12,32
